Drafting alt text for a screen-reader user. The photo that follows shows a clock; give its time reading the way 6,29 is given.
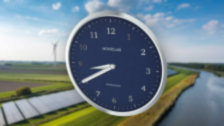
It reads 8,40
